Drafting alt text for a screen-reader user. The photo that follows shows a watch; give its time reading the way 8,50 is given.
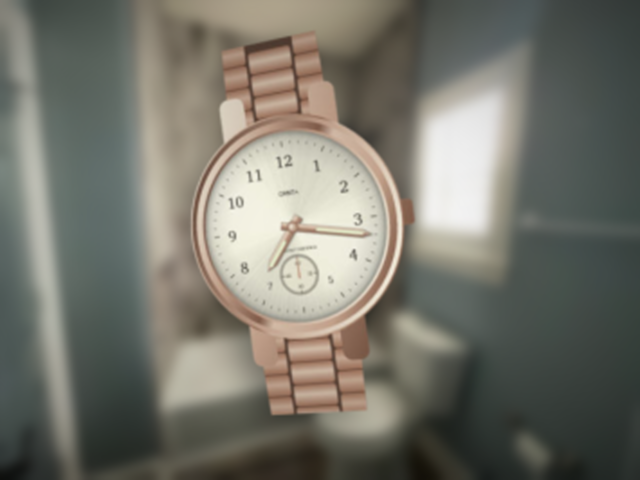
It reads 7,17
